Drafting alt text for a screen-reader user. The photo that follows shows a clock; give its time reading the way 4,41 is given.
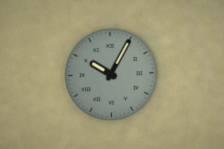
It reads 10,05
